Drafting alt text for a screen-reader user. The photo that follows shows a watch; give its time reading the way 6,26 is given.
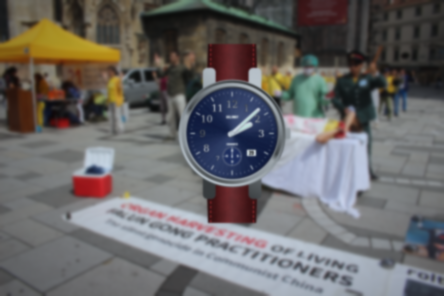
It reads 2,08
